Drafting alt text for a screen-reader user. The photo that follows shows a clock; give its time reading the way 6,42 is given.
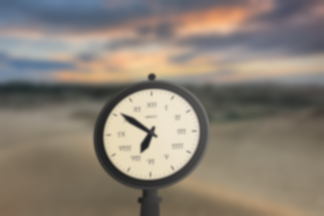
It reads 6,51
